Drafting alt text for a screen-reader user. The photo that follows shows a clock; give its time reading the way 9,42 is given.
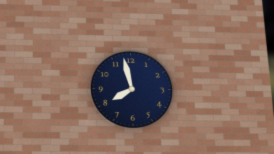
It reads 7,58
